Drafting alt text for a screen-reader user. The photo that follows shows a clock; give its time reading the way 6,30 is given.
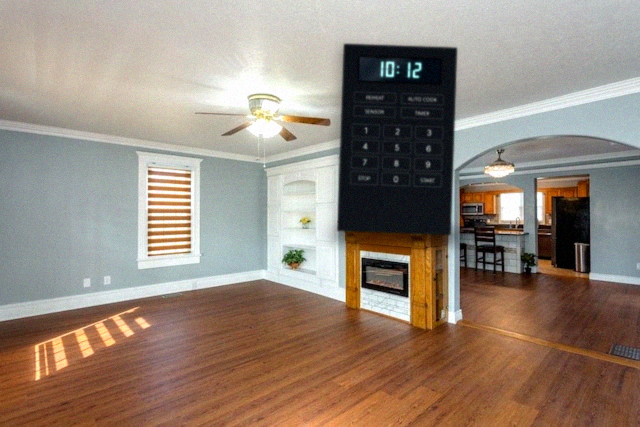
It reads 10,12
